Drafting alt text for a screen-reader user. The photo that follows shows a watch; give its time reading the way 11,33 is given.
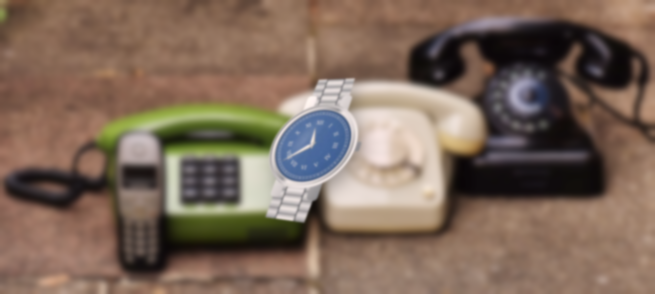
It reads 11,39
